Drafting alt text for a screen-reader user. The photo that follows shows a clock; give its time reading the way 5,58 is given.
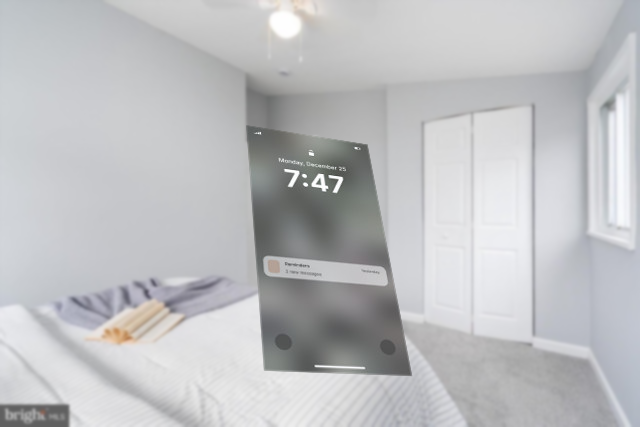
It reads 7,47
